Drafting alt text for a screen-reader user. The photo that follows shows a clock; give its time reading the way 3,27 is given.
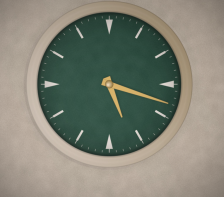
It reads 5,18
